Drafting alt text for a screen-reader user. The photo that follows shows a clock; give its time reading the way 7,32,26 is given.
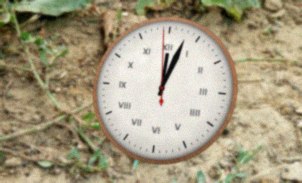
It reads 12,02,59
